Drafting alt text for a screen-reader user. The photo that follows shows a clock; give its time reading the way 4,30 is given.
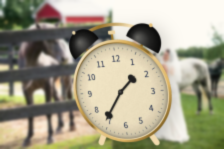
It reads 1,36
